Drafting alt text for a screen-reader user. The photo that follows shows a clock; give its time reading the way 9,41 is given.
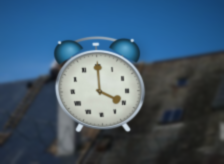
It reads 4,00
